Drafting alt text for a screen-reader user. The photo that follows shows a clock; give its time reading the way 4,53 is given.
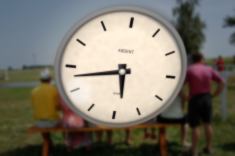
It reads 5,43
